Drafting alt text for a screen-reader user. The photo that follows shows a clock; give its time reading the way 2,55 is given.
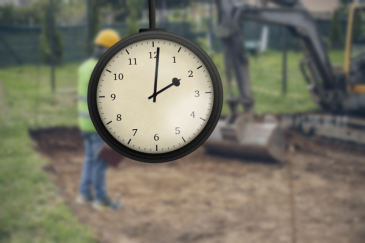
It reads 2,01
